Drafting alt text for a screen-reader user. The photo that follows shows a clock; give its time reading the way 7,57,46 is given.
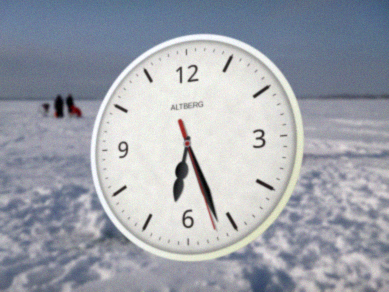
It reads 6,26,27
